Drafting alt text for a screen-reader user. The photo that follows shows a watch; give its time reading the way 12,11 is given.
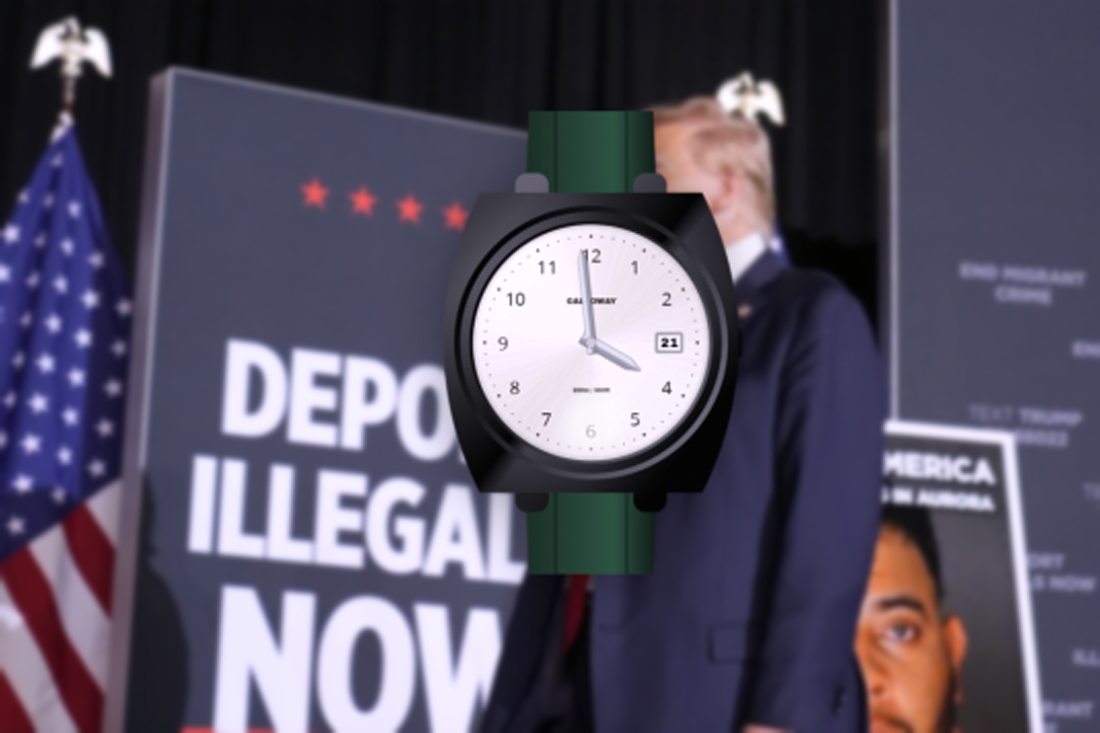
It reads 3,59
